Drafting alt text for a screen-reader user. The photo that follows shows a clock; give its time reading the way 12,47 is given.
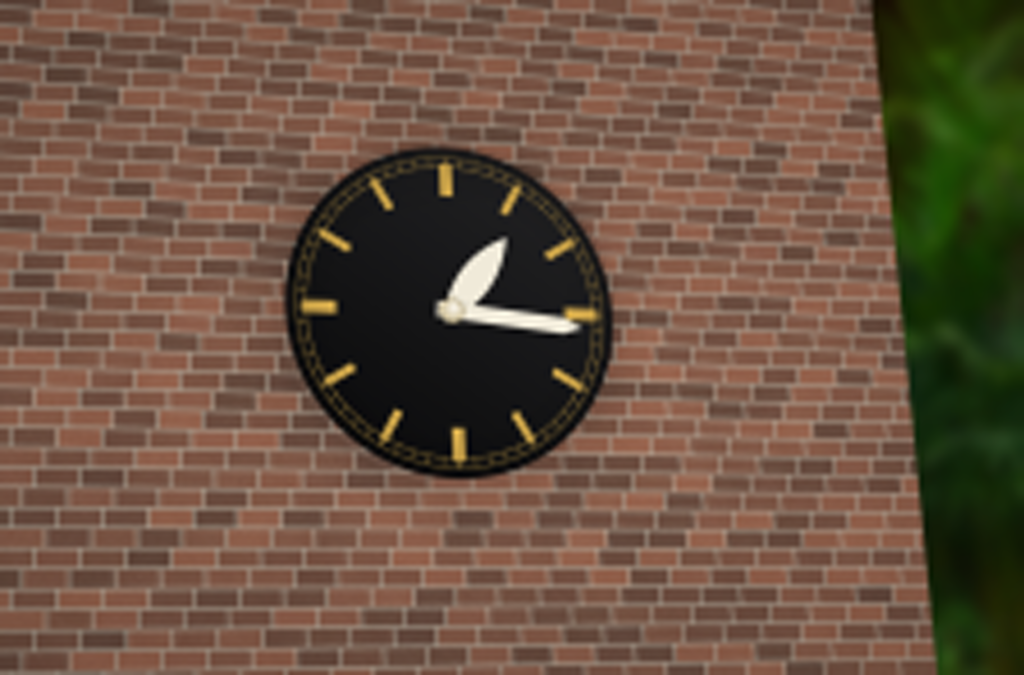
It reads 1,16
